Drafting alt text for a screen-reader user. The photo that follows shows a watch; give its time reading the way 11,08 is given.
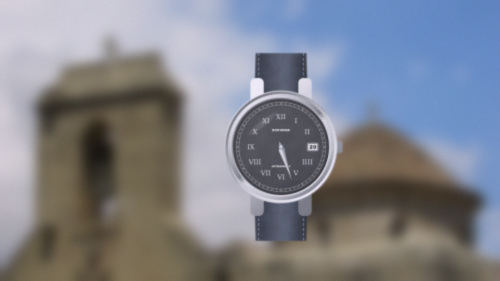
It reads 5,27
